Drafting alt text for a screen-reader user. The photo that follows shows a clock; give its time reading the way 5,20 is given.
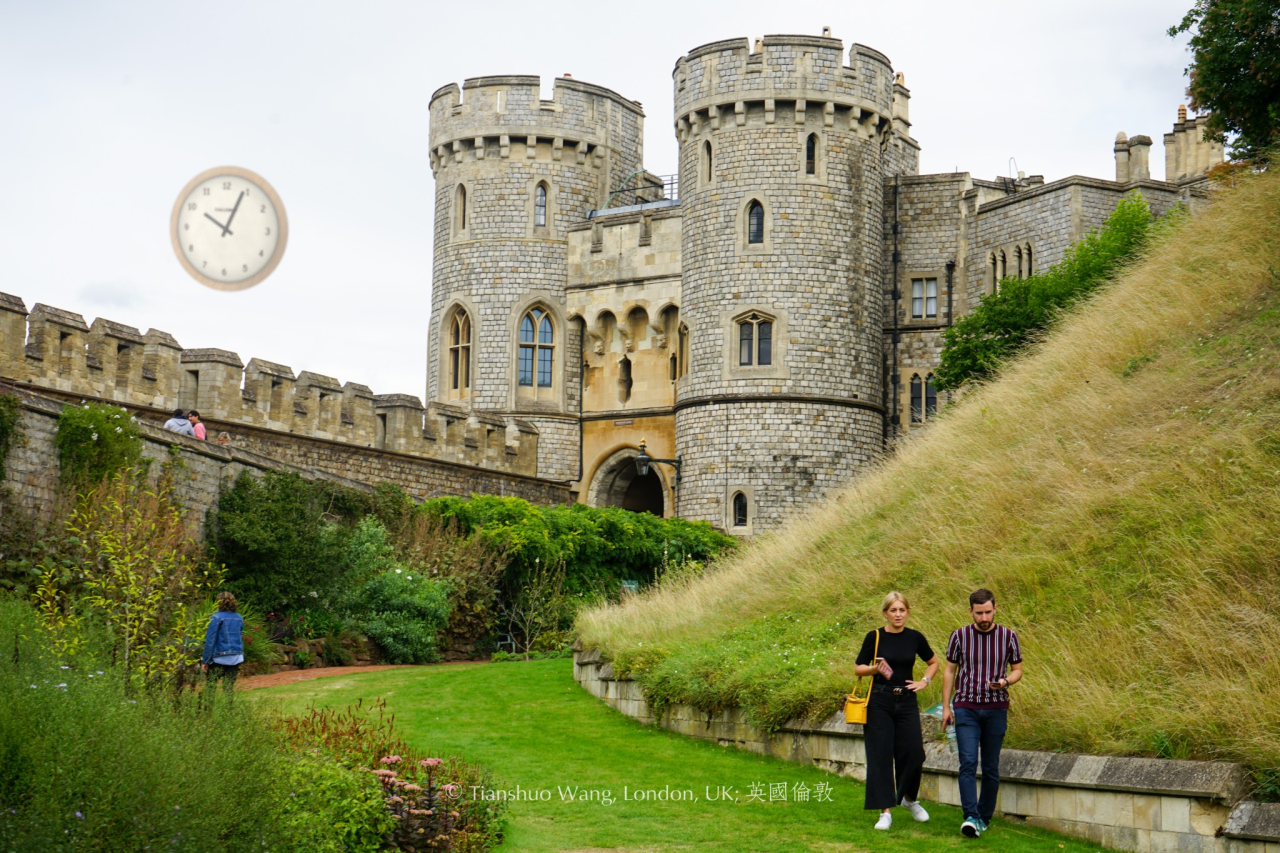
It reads 10,04
